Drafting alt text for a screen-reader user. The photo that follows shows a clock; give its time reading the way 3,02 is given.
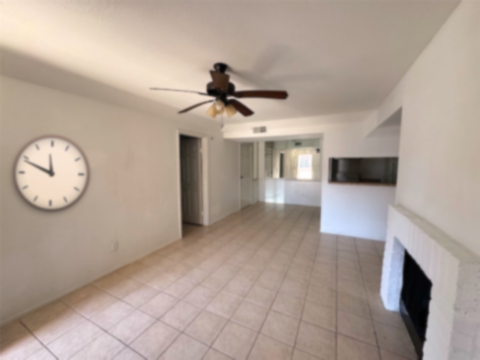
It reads 11,49
